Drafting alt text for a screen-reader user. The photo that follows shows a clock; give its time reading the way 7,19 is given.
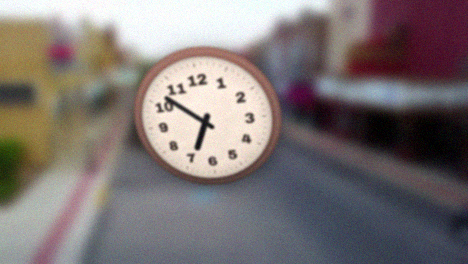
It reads 6,52
